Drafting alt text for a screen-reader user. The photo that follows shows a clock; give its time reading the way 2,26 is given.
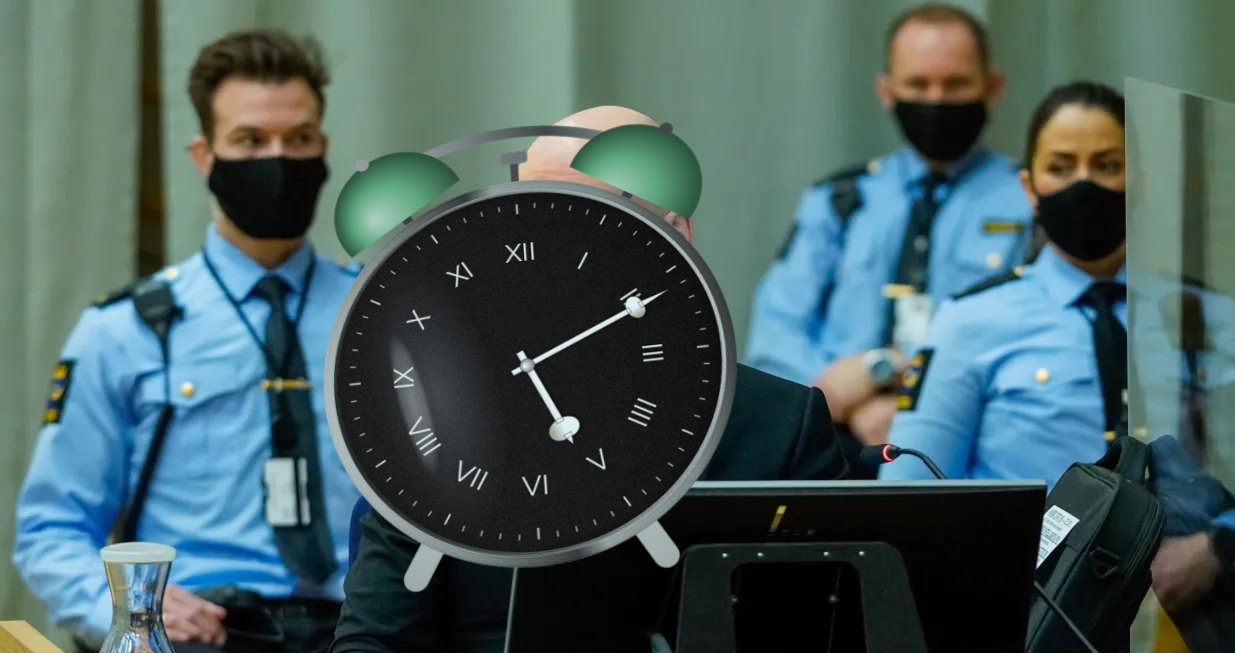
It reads 5,11
